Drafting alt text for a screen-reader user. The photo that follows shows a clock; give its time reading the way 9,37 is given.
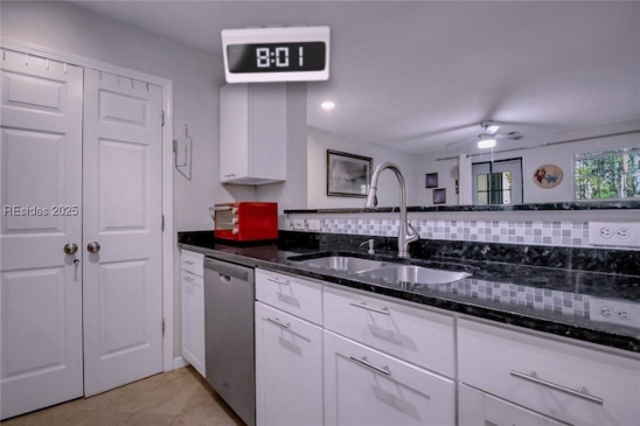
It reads 8,01
